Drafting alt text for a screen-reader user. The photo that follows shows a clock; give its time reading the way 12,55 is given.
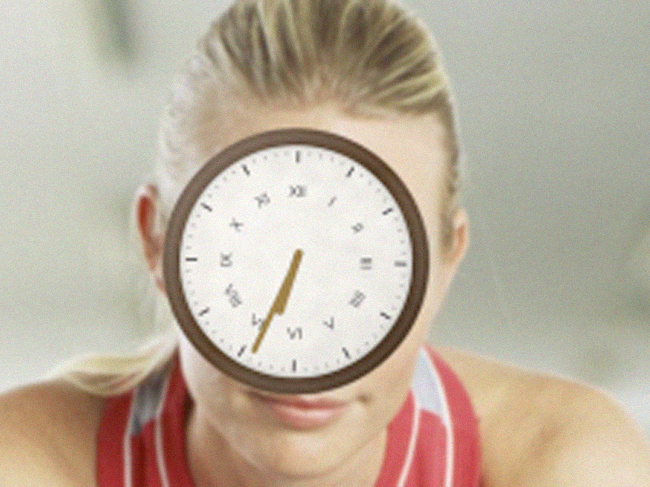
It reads 6,34
